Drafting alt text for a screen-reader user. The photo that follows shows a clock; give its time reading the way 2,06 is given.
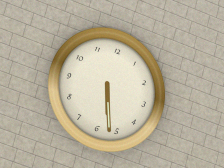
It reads 5,27
